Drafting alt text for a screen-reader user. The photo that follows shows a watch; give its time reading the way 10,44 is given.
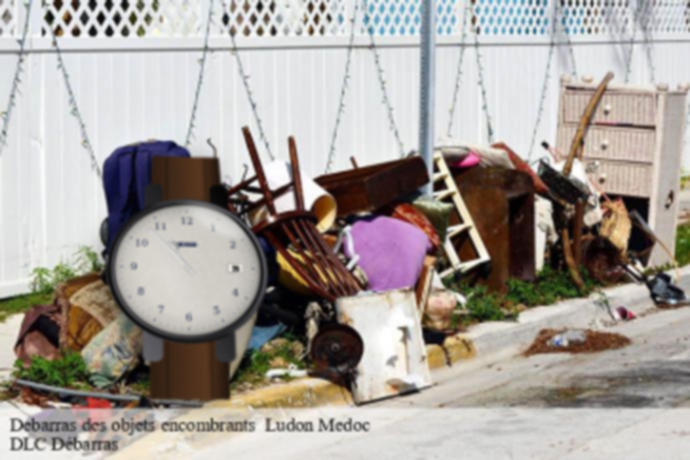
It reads 10,53
